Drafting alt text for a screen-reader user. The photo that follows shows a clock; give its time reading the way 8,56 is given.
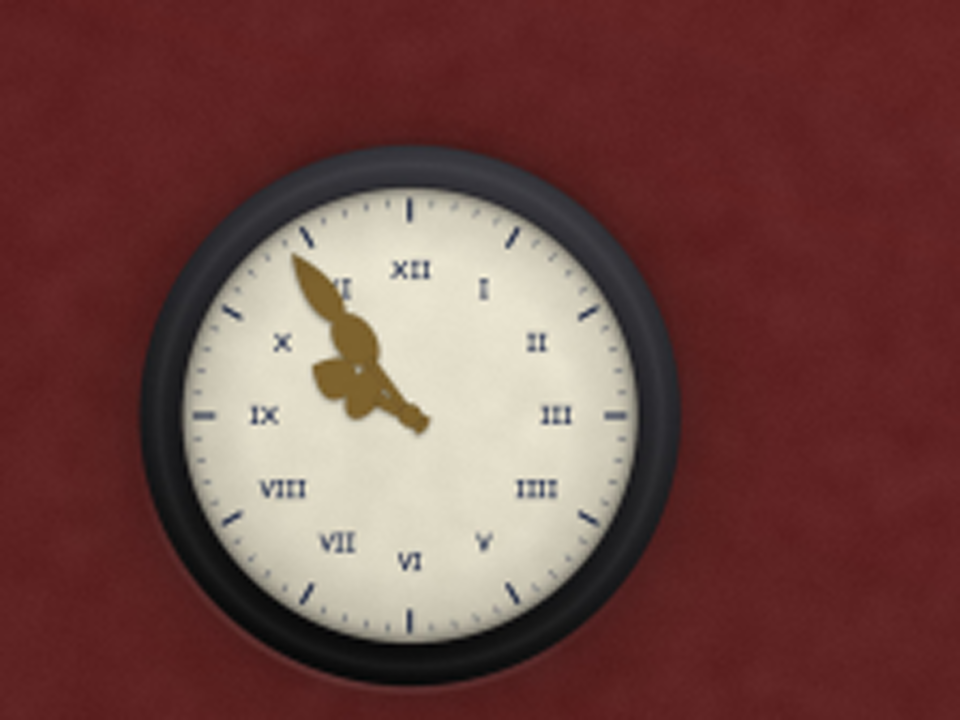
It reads 9,54
